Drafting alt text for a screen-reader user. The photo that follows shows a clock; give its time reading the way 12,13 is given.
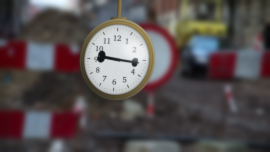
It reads 9,16
